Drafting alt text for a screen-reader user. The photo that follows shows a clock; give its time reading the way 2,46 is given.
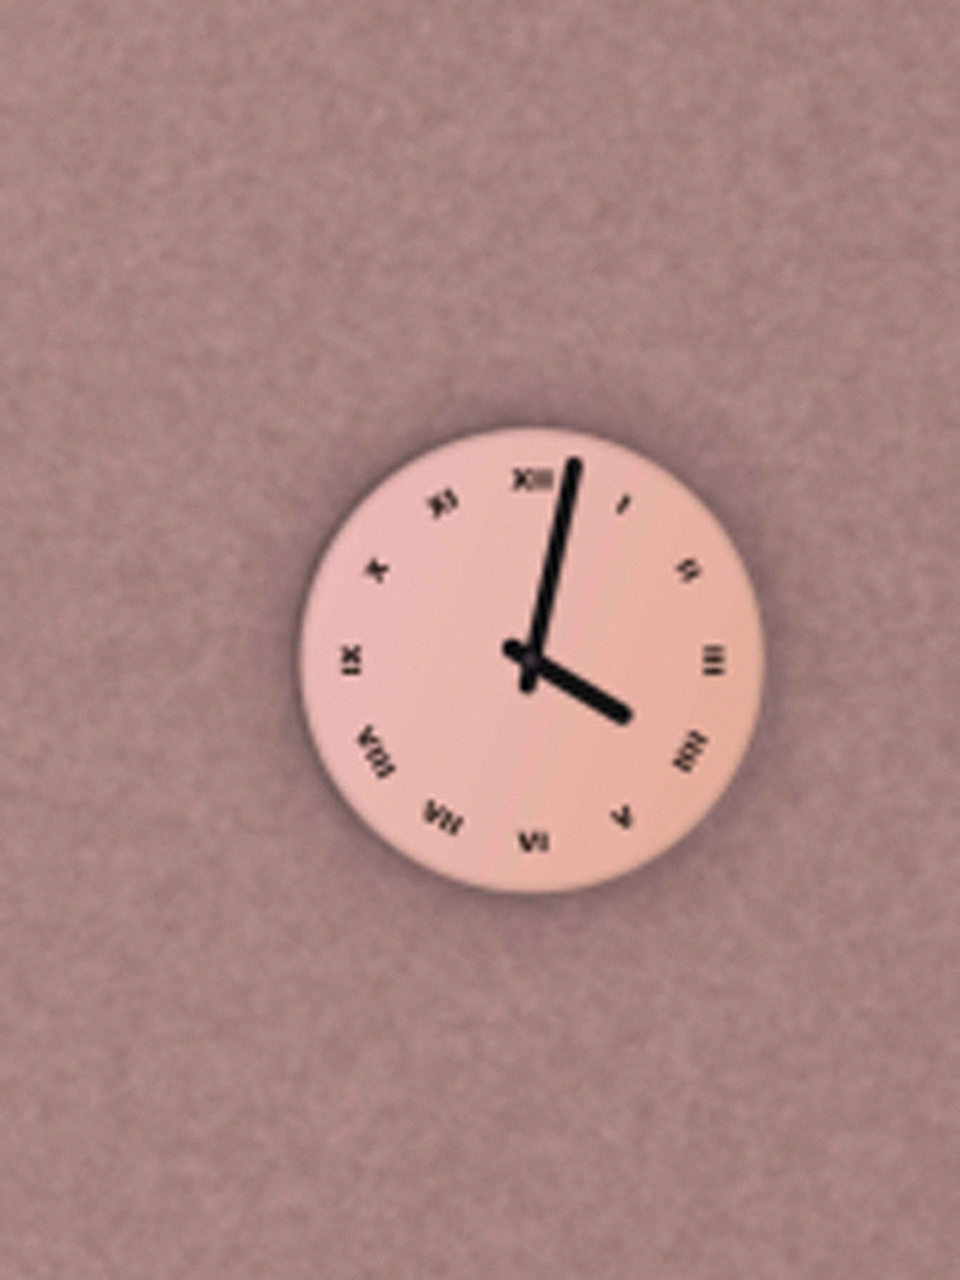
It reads 4,02
